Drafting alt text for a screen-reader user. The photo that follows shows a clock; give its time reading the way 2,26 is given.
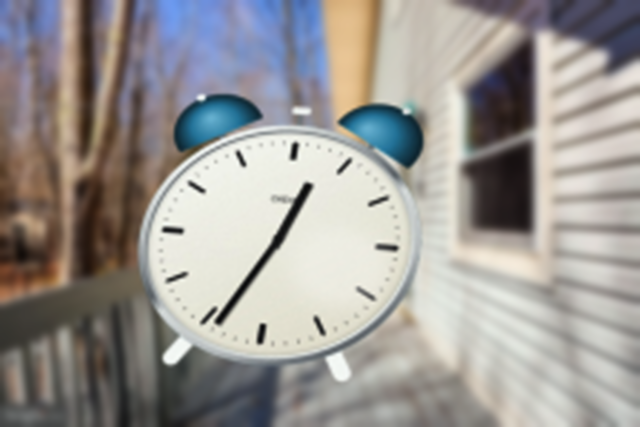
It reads 12,34
